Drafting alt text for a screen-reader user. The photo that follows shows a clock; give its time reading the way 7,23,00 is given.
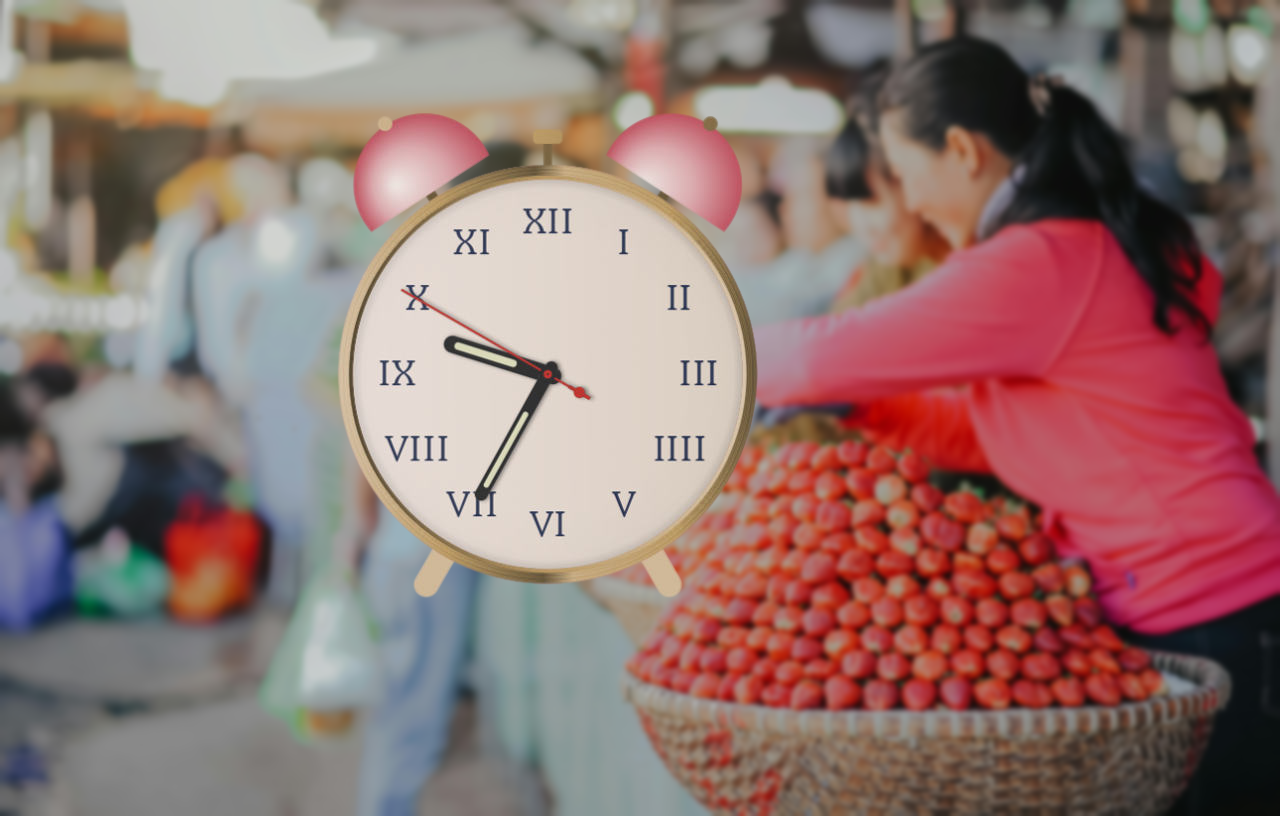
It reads 9,34,50
